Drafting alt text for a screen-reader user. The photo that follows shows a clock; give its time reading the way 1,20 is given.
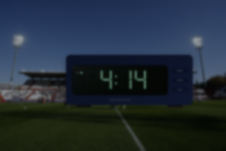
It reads 4,14
